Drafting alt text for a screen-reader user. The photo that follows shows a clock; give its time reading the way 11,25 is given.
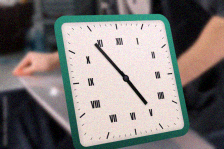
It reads 4,54
